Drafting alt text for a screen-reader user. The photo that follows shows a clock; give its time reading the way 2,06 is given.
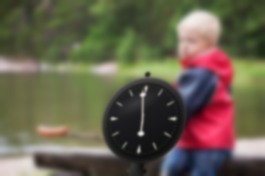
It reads 5,59
